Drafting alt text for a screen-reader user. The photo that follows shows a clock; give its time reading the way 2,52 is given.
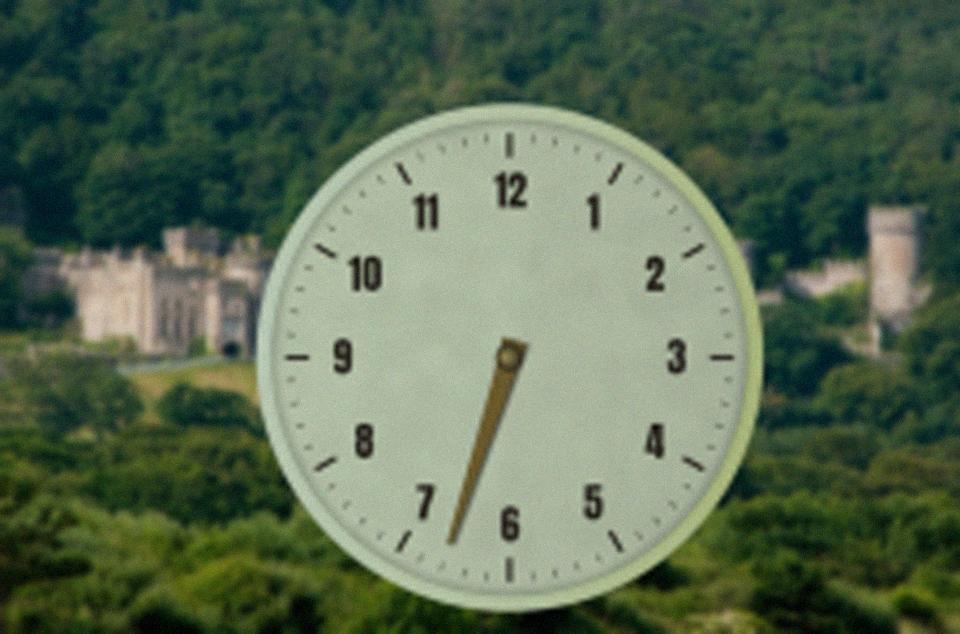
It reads 6,33
